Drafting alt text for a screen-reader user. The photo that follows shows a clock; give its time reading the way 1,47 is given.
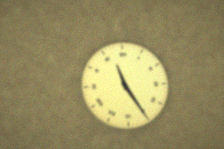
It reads 11,25
